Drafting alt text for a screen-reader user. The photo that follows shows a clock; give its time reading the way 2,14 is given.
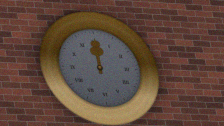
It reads 12,00
